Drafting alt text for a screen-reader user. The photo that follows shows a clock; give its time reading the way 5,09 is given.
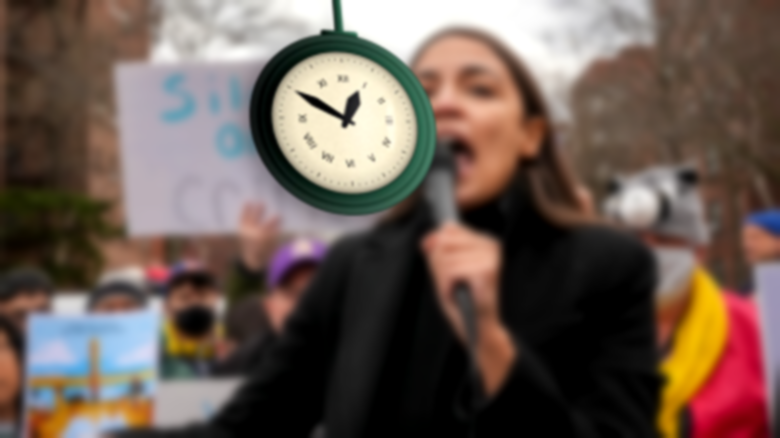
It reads 12,50
